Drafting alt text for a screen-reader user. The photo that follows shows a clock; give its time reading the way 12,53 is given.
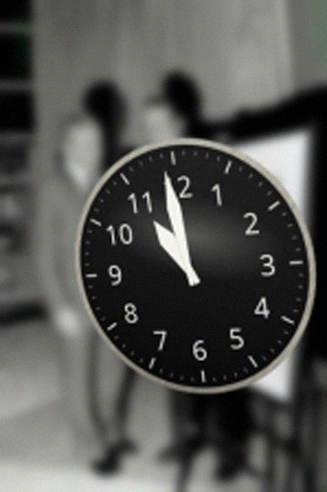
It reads 10,59
